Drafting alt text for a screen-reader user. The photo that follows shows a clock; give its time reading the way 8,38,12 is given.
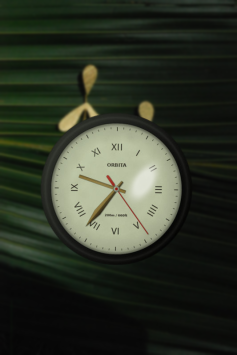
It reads 9,36,24
